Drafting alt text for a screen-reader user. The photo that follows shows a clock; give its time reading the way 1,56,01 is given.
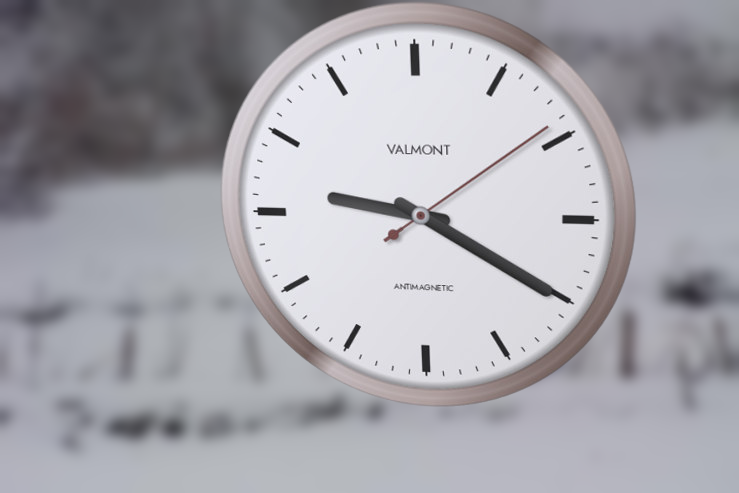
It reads 9,20,09
